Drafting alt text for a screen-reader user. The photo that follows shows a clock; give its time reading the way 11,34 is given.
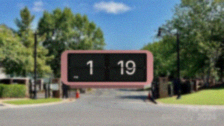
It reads 1,19
